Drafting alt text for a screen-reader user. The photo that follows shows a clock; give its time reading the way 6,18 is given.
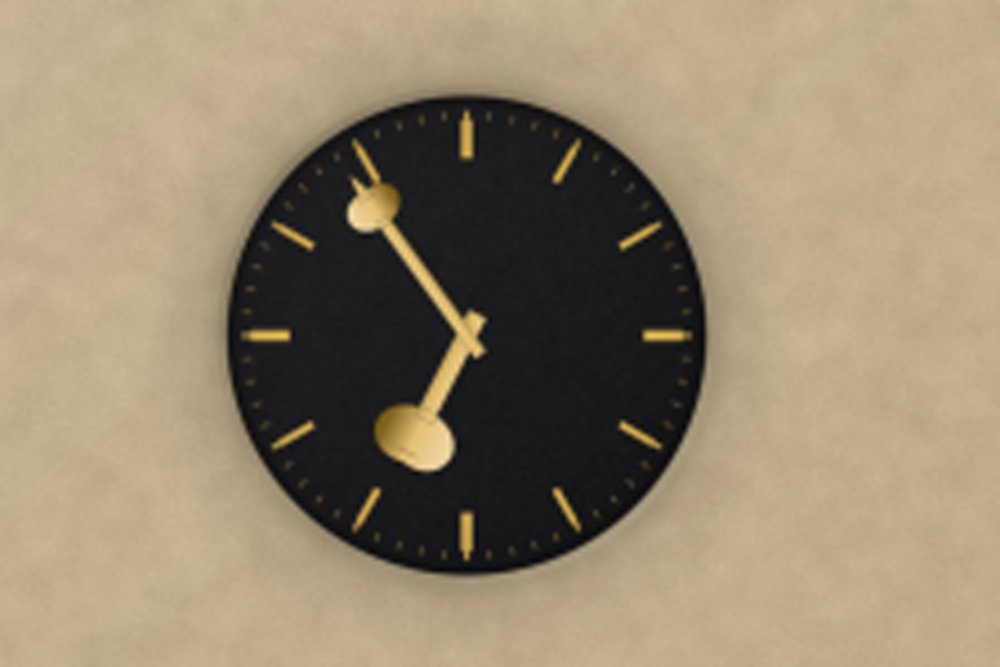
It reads 6,54
